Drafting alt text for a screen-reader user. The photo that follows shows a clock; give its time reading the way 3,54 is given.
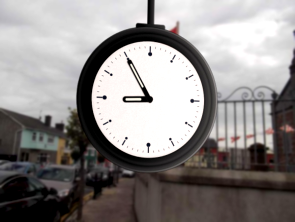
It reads 8,55
